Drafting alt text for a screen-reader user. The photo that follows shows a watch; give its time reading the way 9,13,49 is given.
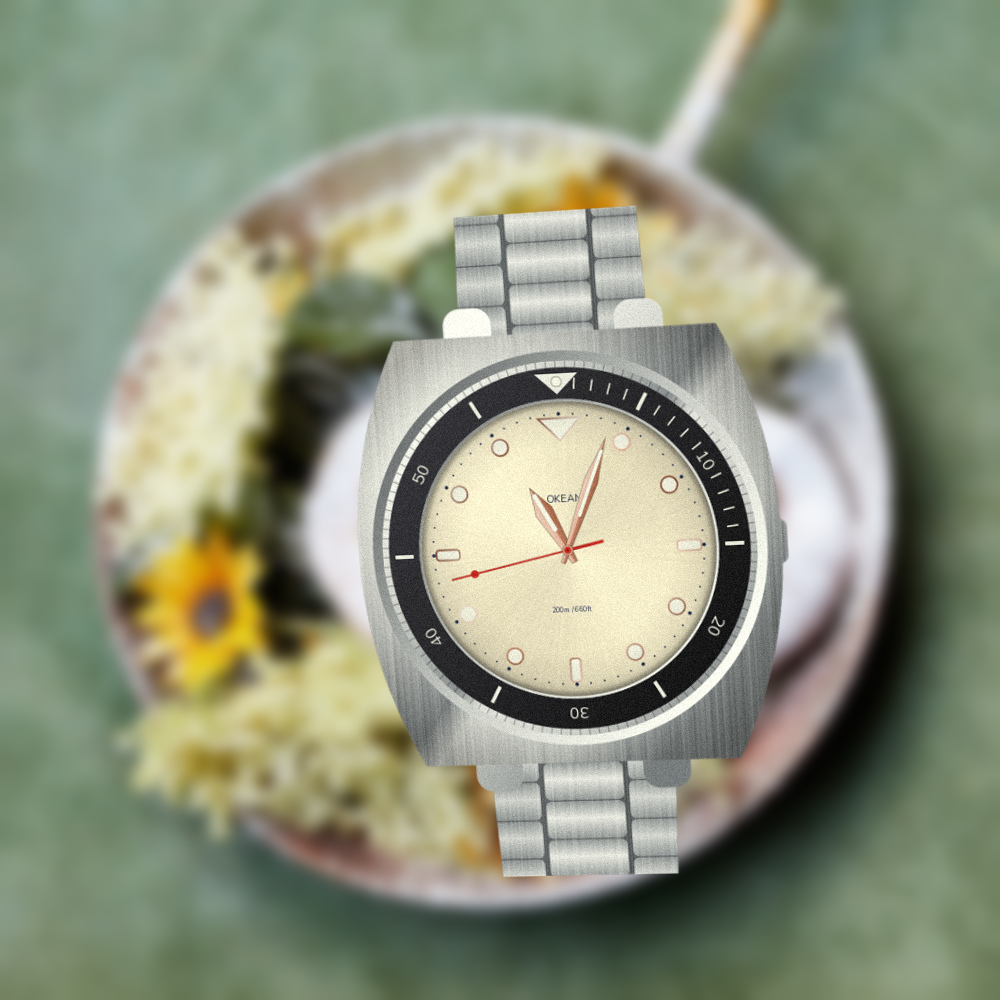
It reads 11,03,43
